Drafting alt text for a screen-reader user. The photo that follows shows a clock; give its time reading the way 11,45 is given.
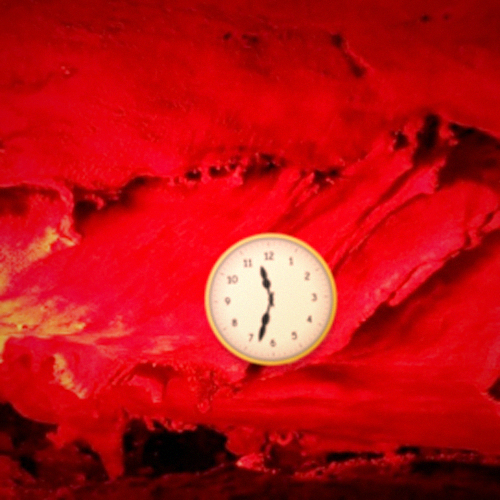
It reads 11,33
